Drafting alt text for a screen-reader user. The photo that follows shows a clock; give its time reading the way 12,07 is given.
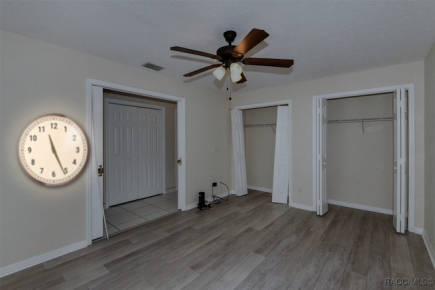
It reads 11,26
